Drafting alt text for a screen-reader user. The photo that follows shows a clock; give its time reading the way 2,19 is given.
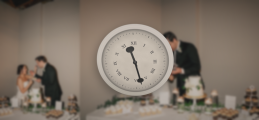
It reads 11,28
